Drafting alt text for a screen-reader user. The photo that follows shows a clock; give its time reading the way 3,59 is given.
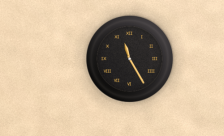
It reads 11,25
